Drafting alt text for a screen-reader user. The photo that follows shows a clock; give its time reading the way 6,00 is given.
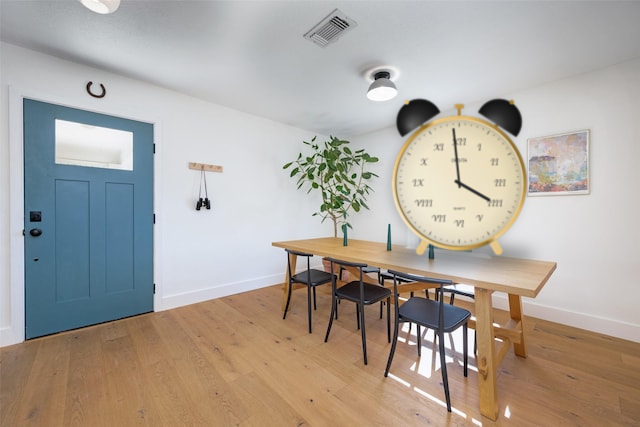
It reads 3,59
